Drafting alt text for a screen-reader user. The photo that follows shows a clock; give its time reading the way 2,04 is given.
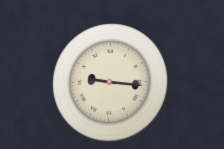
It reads 9,16
